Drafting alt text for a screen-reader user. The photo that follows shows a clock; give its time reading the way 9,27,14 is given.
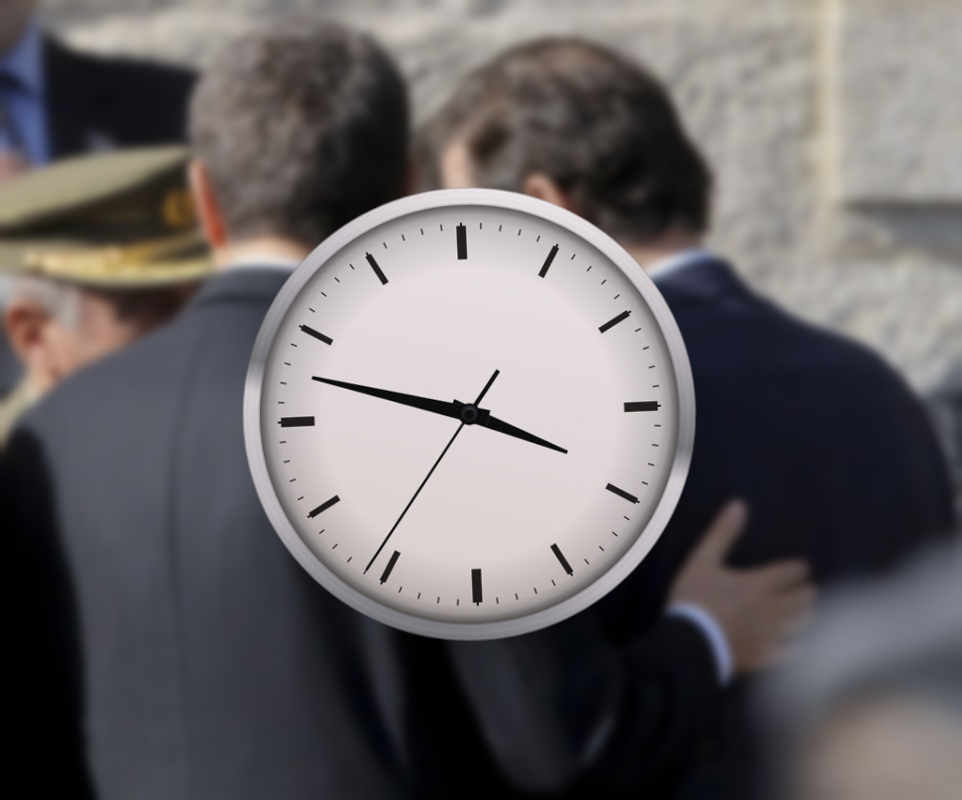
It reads 3,47,36
